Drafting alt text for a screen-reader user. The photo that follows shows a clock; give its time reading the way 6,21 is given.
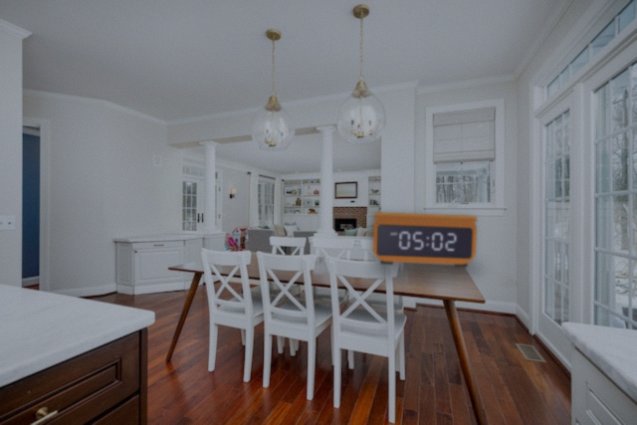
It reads 5,02
